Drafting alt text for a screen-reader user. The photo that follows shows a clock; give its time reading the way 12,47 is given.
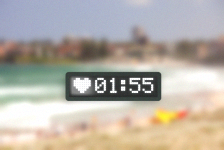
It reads 1,55
